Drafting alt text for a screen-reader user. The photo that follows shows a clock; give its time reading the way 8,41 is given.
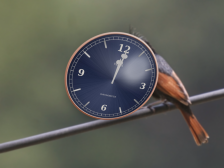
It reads 12,01
